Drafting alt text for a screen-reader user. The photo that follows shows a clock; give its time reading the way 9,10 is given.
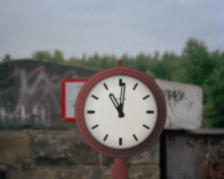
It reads 11,01
